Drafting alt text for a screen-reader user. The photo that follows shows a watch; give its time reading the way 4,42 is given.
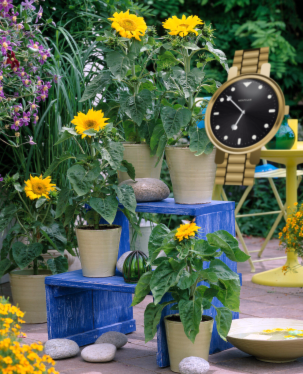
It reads 6,52
